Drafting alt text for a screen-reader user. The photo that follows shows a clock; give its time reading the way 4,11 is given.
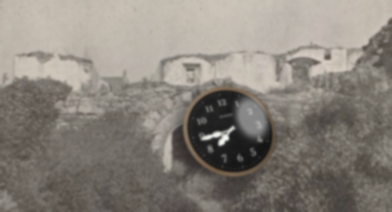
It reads 7,44
